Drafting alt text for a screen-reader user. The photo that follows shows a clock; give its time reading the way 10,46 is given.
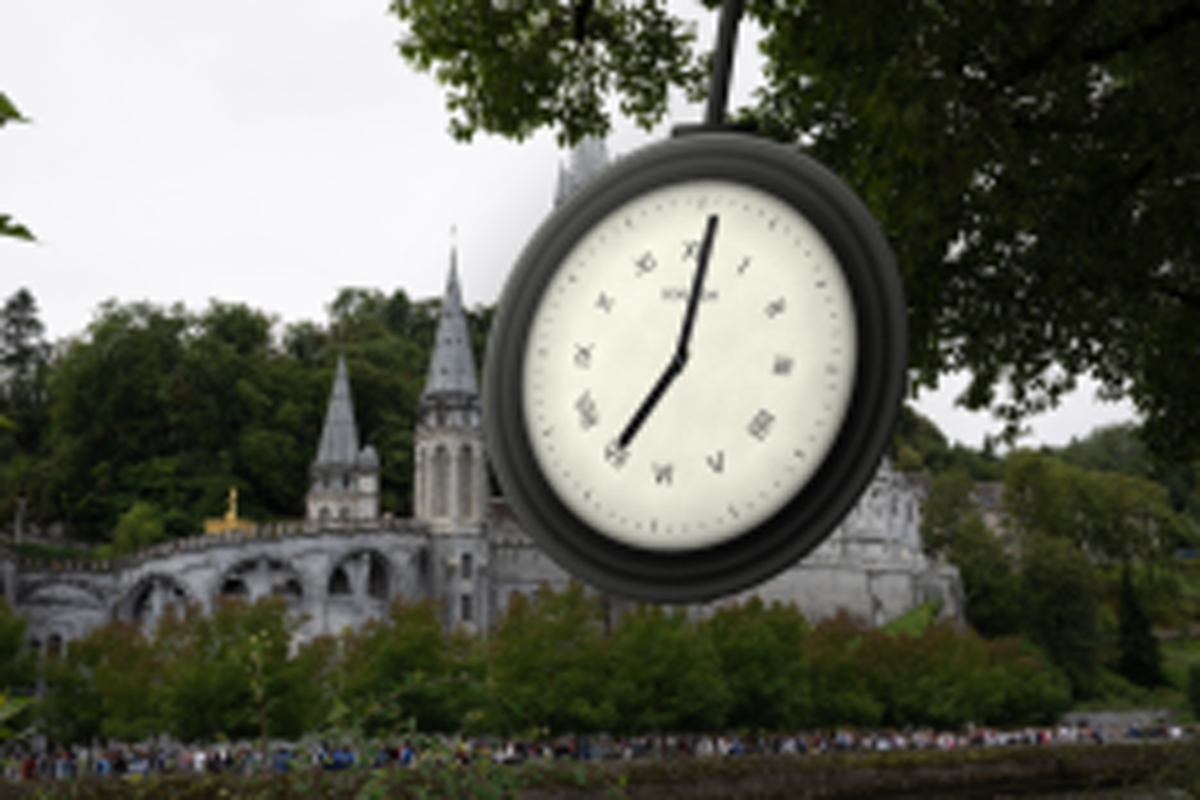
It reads 7,01
